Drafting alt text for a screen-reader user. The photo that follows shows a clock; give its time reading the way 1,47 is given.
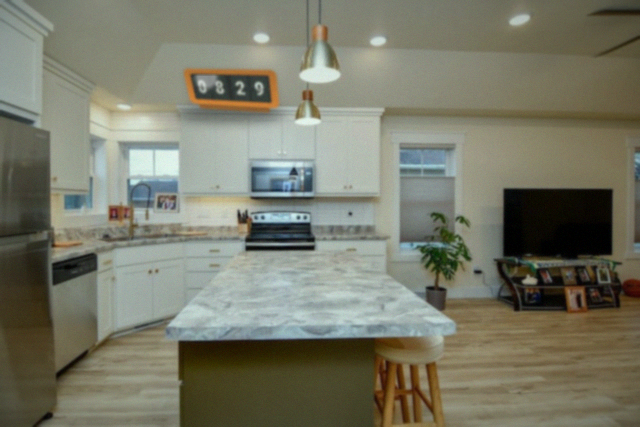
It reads 8,29
